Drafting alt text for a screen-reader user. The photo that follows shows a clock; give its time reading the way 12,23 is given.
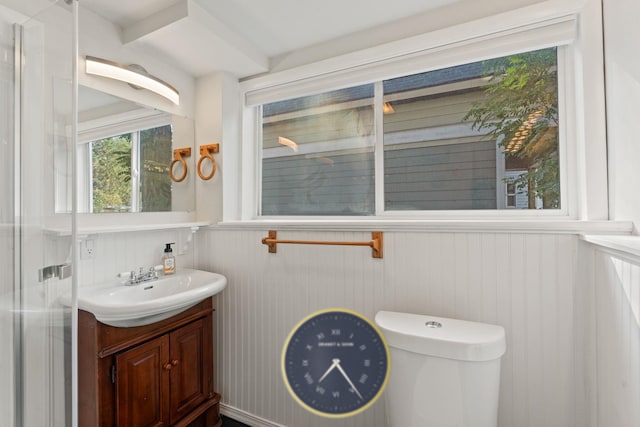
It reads 7,24
